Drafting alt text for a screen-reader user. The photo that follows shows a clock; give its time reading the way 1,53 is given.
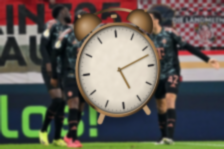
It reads 5,12
